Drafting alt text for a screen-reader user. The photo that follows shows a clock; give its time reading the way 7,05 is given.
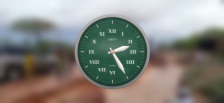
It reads 2,25
